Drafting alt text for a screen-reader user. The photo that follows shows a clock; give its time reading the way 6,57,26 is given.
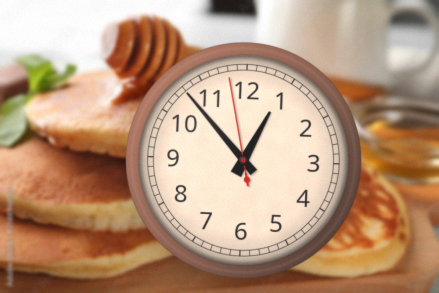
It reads 12,52,58
